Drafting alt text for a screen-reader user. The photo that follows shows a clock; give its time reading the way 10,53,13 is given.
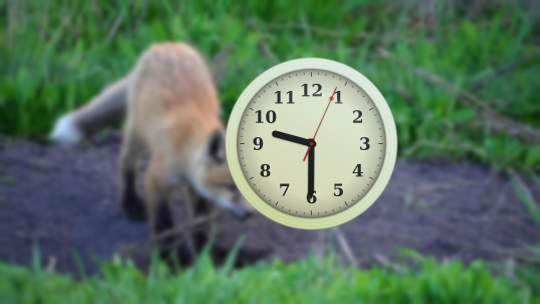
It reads 9,30,04
